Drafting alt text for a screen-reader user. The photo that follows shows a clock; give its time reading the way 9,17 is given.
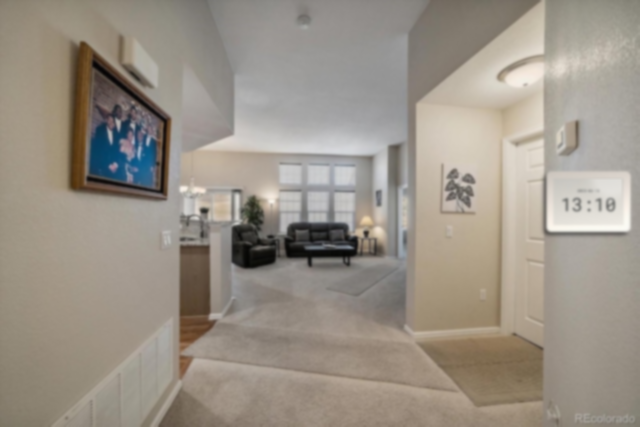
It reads 13,10
